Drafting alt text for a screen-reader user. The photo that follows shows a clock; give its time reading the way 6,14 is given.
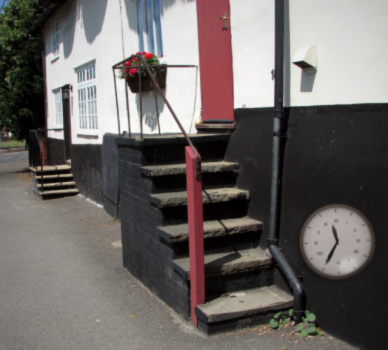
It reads 11,35
